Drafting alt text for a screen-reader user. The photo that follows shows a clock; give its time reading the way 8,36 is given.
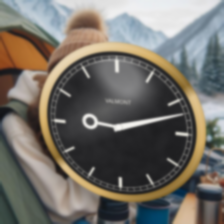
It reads 9,12
